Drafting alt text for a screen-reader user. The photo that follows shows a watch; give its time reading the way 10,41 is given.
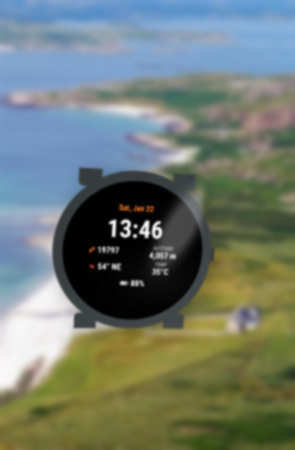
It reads 13,46
